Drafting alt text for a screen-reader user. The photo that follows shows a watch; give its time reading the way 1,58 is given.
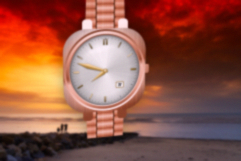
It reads 7,48
